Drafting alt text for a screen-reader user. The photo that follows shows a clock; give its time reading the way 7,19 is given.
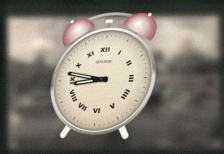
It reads 8,47
